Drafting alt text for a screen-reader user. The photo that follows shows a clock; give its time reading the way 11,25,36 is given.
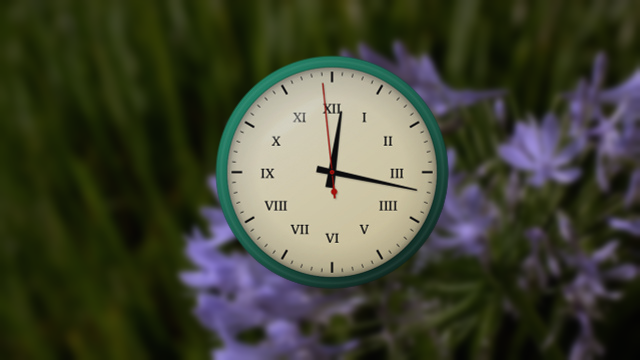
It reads 12,16,59
